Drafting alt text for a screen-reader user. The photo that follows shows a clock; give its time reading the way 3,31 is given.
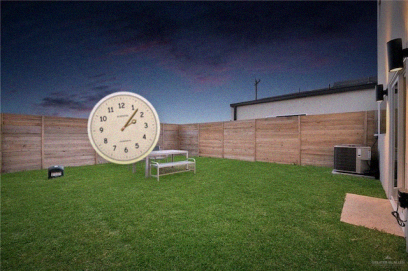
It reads 2,07
